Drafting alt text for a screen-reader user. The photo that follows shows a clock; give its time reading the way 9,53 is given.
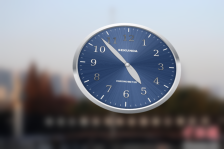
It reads 4,53
